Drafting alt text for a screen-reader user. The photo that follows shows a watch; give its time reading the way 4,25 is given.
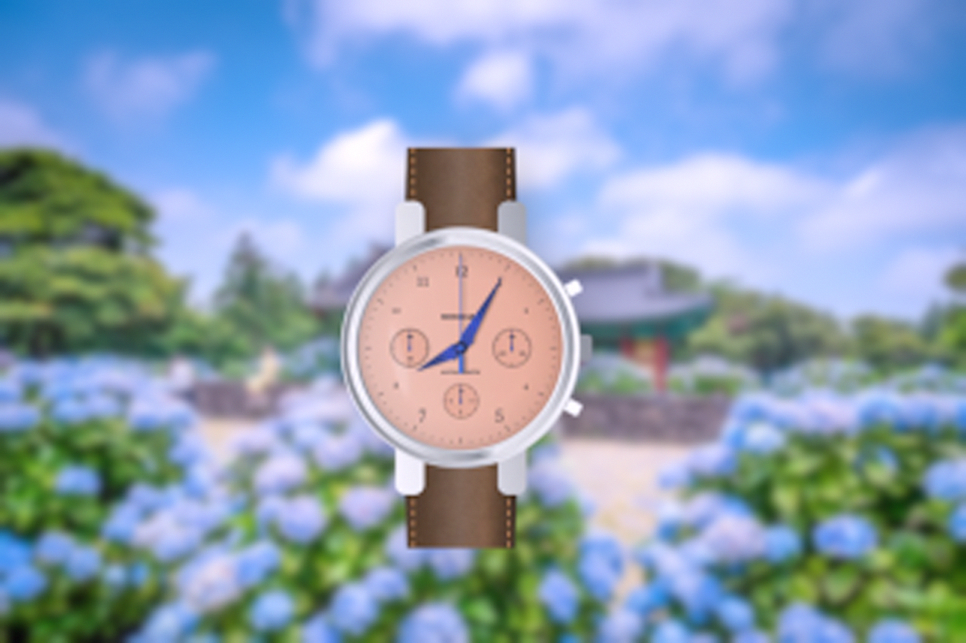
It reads 8,05
